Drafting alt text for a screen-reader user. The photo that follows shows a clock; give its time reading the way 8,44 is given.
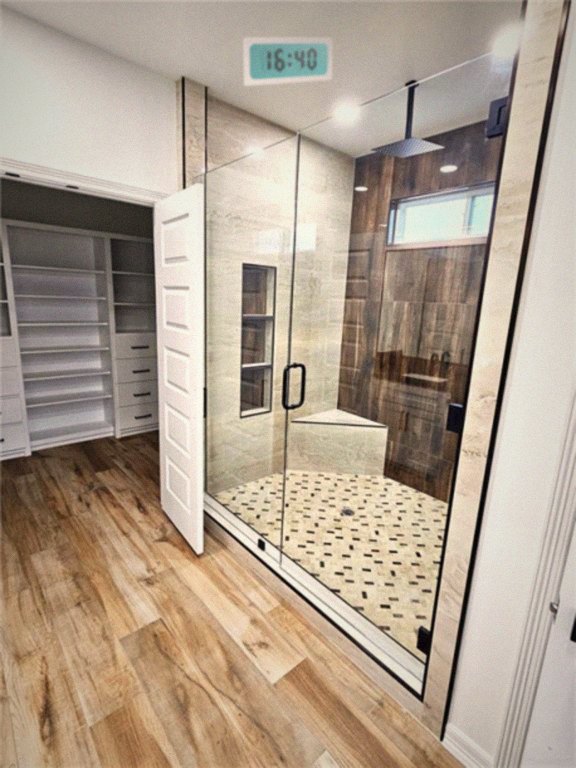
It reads 16,40
